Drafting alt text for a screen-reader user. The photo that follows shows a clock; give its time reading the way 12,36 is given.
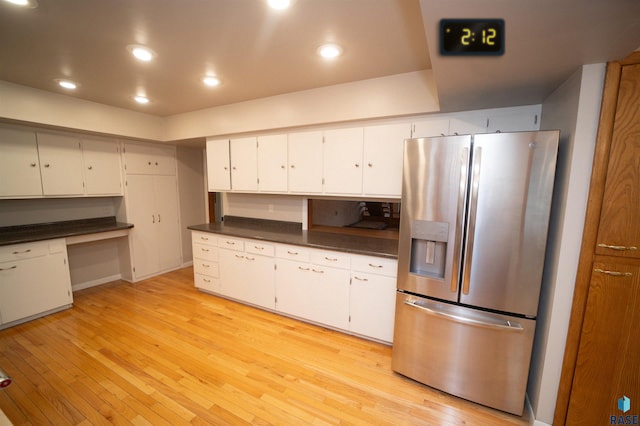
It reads 2,12
